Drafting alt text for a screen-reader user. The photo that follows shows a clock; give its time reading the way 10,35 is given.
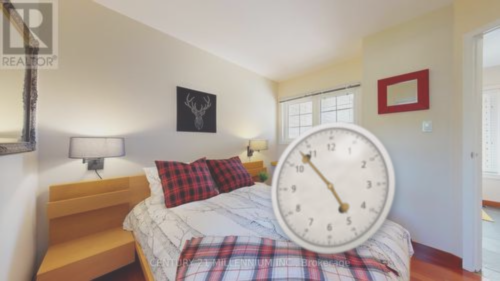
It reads 4,53
